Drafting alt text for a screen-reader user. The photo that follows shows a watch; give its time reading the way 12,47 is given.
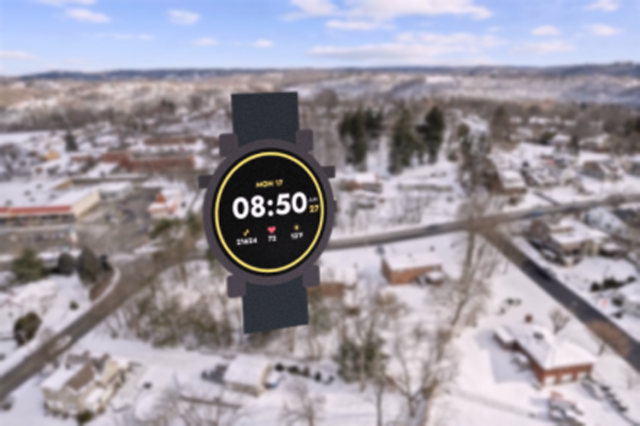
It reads 8,50
